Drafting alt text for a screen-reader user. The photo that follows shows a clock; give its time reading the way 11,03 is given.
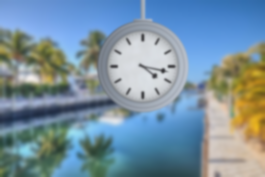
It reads 4,17
